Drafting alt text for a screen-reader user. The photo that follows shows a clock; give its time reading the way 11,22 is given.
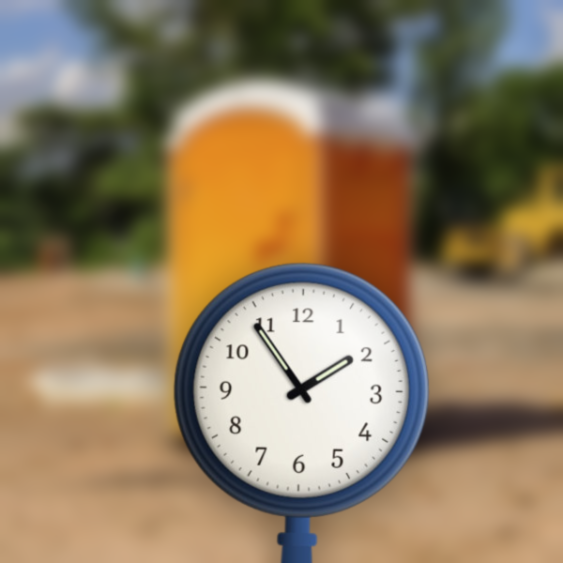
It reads 1,54
